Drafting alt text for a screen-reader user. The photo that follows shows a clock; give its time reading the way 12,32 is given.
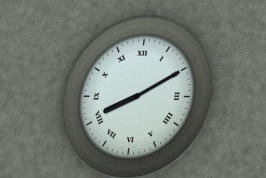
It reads 8,10
